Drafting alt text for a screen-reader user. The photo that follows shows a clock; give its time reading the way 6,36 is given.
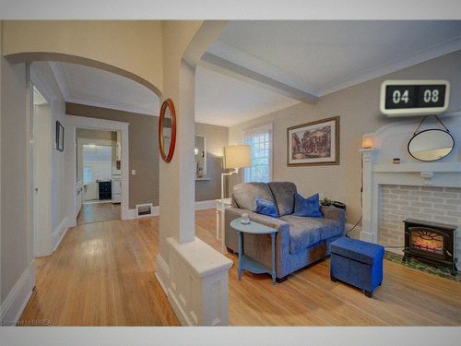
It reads 4,08
